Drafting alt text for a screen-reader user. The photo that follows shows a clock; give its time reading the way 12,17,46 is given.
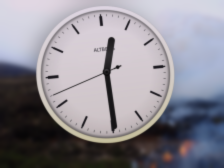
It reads 12,29,42
